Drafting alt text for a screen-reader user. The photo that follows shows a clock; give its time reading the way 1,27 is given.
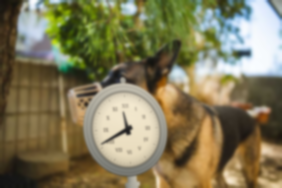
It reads 11,41
